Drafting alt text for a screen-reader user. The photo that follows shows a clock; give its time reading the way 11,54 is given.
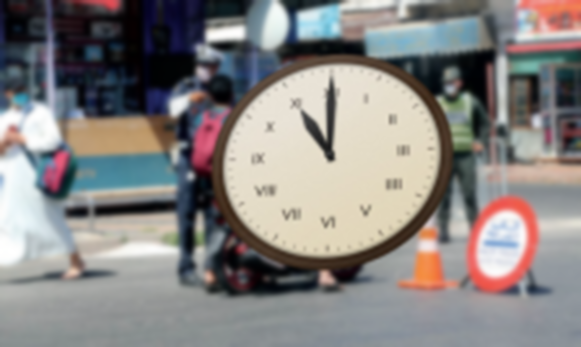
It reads 11,00
